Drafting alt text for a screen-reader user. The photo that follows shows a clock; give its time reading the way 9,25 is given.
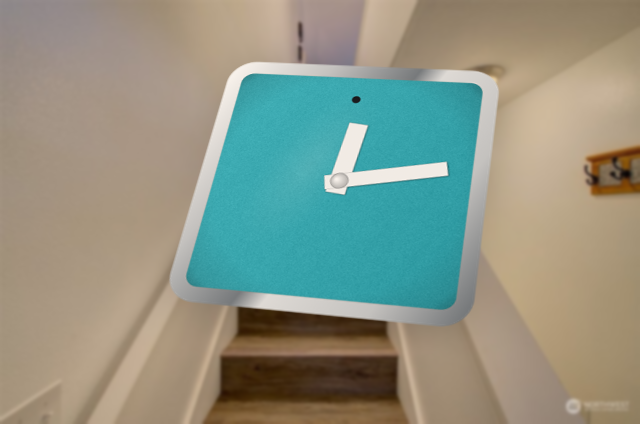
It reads 12,13
